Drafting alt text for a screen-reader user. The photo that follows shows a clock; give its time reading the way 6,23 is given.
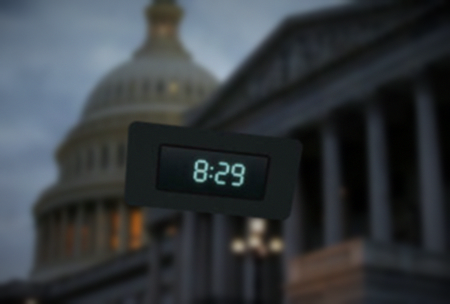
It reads 8,29
